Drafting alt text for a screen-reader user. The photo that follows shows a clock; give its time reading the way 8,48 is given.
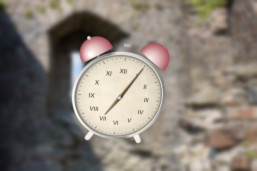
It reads 7,05
